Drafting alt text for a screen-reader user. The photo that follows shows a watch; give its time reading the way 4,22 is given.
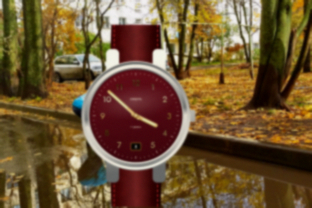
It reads 3,52
